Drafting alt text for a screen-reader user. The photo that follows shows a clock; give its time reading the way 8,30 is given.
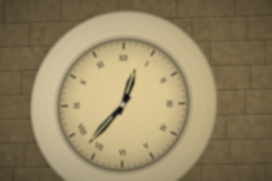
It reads 12,37
